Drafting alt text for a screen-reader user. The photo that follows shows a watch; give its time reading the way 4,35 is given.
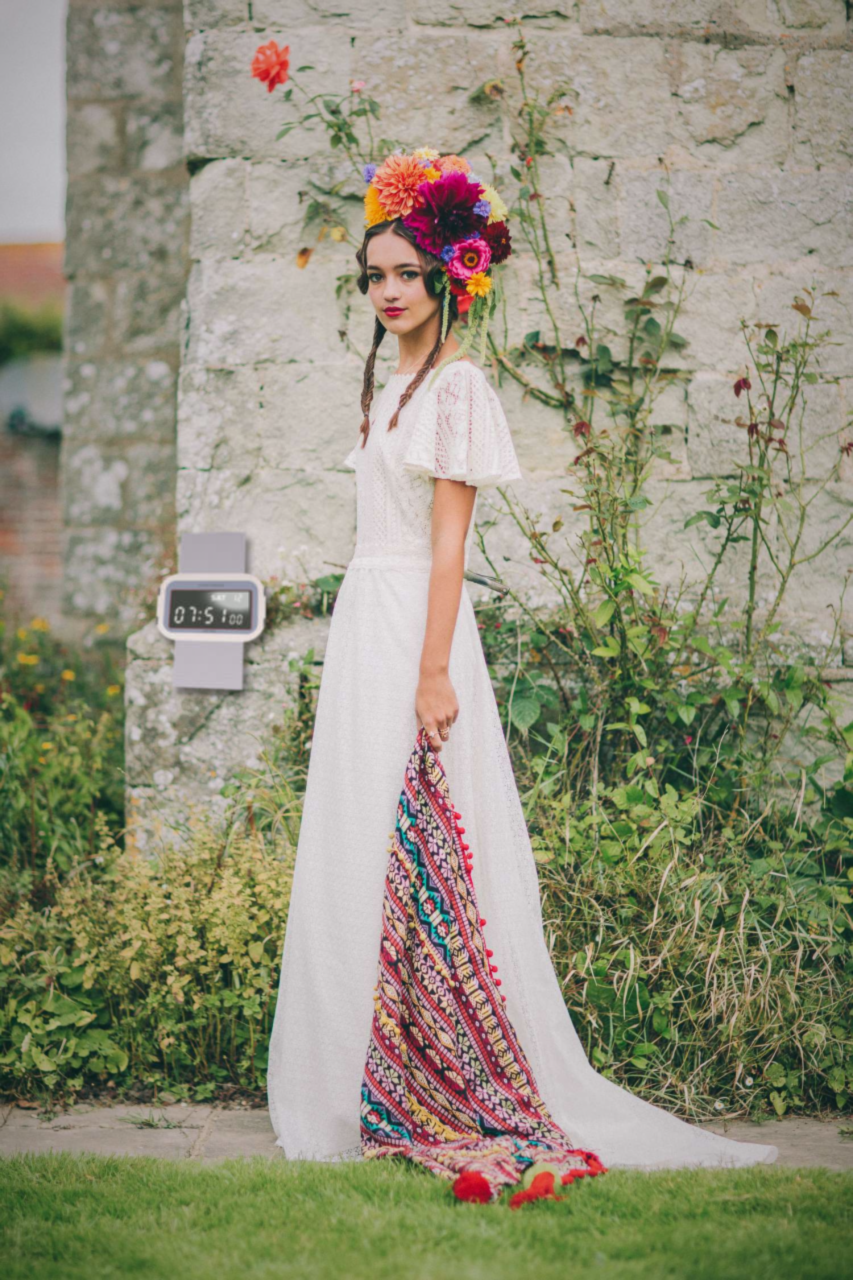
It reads 7,51
